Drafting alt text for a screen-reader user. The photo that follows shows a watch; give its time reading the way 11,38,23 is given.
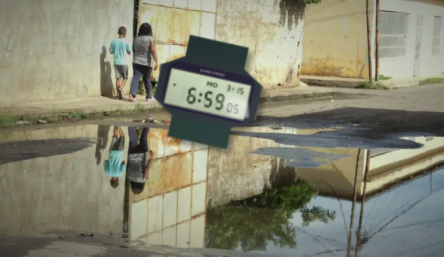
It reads 6,59,05
